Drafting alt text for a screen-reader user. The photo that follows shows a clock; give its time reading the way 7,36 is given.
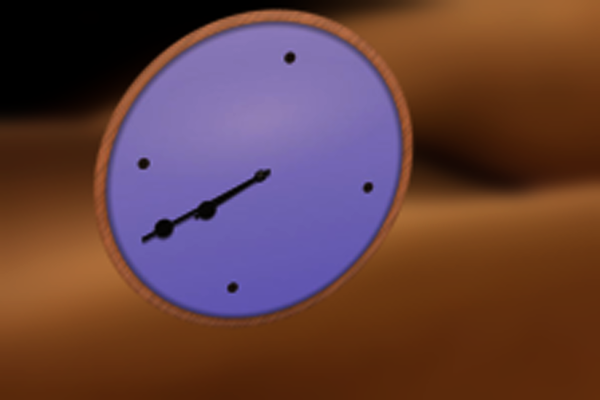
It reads 7,39
